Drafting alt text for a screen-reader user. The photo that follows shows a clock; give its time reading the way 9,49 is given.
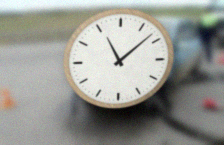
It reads 11,08
